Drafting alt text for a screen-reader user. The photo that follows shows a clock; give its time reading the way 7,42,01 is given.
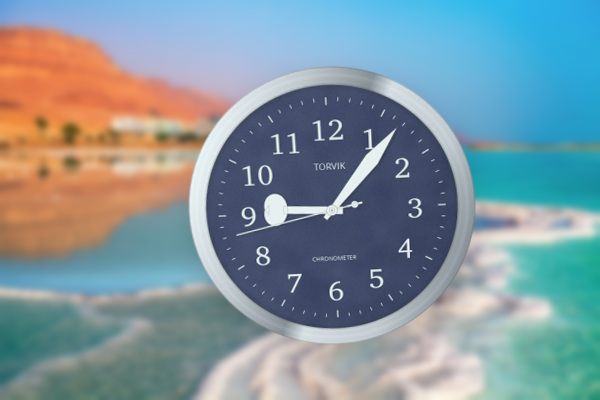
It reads 9,06,43
